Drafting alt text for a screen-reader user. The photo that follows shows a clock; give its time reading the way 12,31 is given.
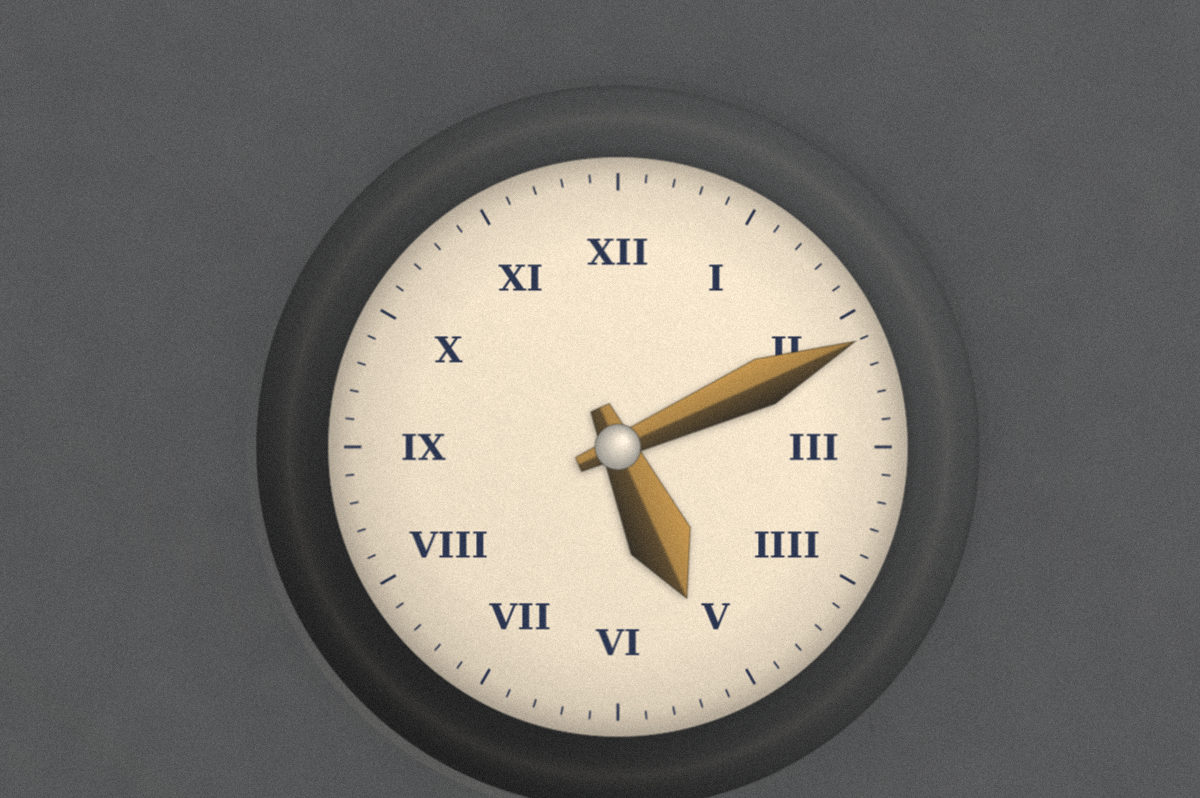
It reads 5,11
